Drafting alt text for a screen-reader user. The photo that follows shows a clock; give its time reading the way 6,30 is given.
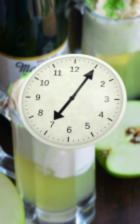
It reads 7,05
